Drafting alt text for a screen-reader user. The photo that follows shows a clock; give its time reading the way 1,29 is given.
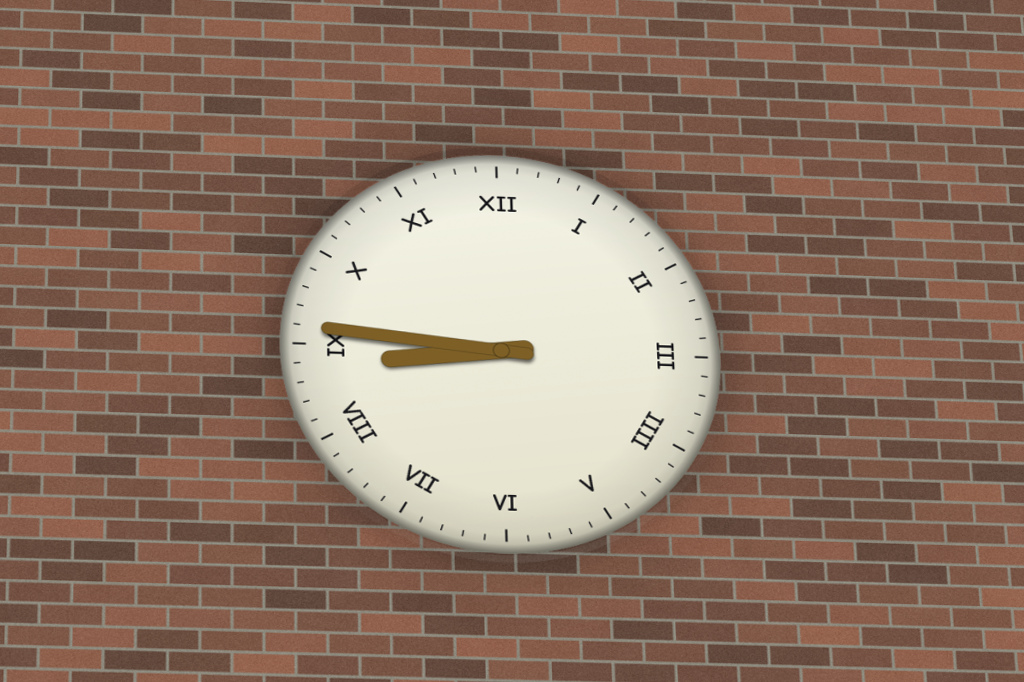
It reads 8,46
